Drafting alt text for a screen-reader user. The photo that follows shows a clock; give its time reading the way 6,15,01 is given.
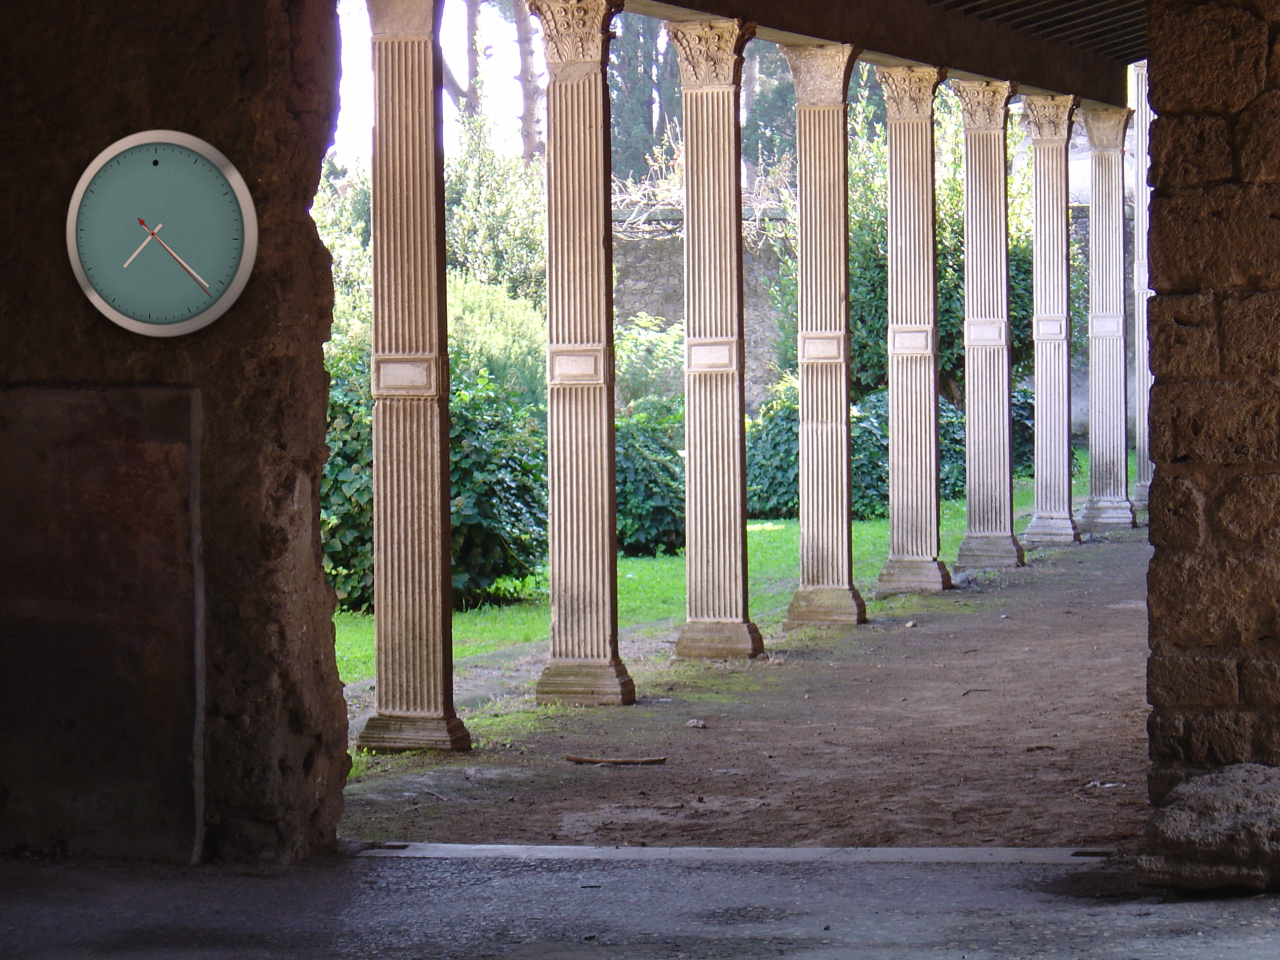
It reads 7,21,22
